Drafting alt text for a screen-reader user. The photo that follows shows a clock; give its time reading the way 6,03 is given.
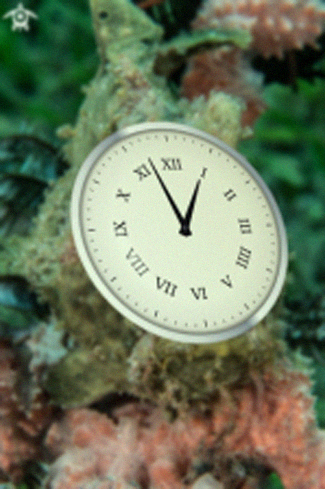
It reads 12,57
